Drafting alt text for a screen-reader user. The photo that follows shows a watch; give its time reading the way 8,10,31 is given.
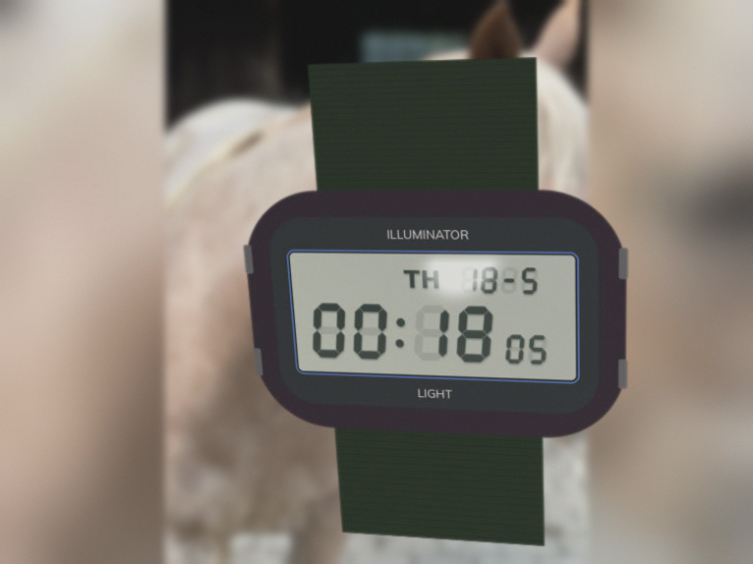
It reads 0,18,05
